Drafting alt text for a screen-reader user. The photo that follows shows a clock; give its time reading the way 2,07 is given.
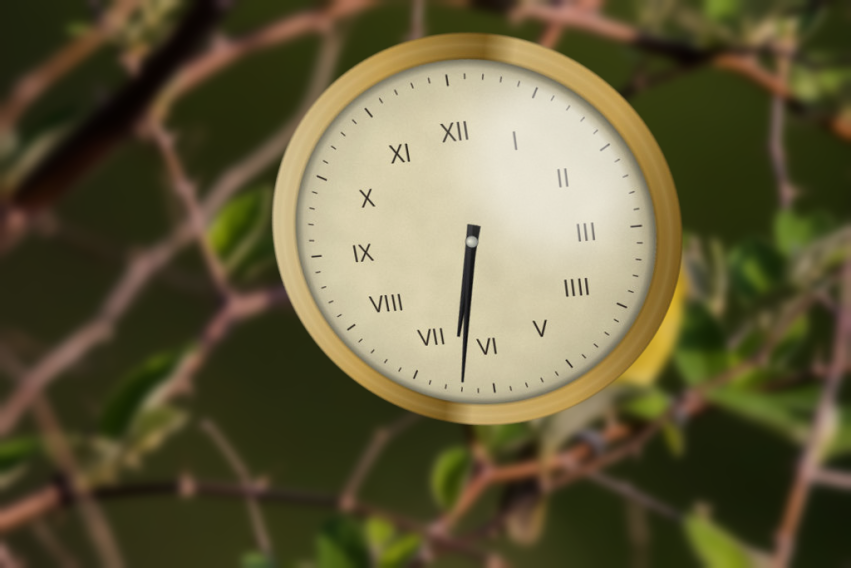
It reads 6,32
